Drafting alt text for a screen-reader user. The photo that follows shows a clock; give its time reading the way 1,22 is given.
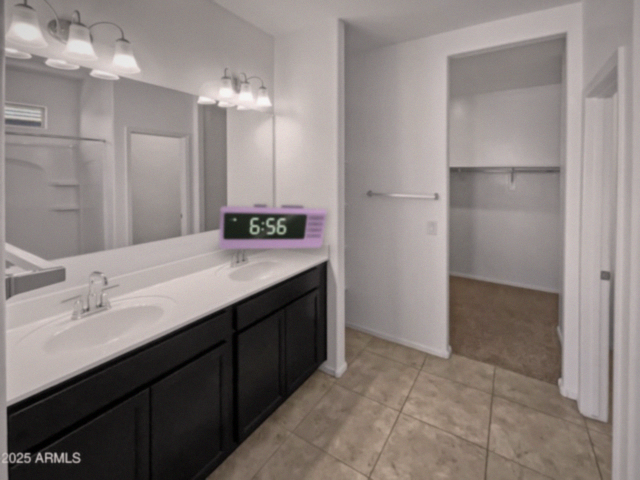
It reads 6,56
